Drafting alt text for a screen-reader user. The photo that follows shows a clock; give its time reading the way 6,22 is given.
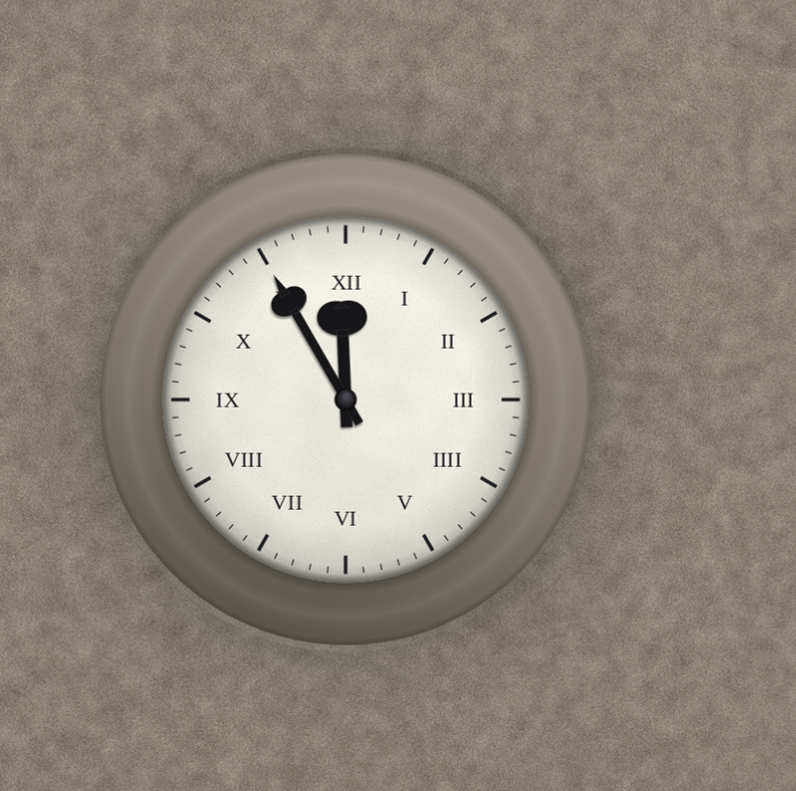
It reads 11,55
